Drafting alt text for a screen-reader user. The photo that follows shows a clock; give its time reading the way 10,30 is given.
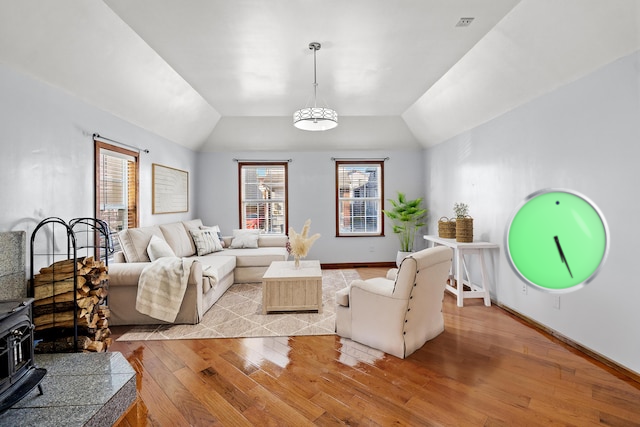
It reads 5,26
